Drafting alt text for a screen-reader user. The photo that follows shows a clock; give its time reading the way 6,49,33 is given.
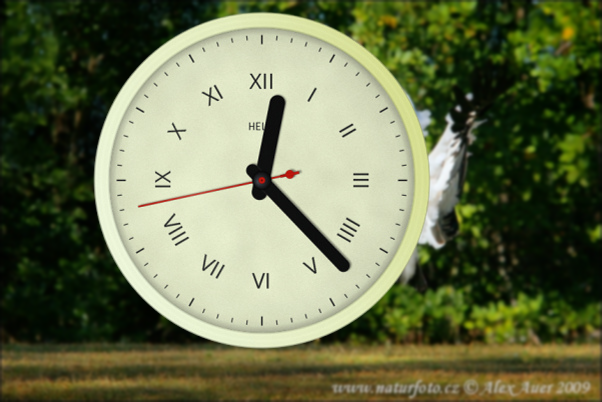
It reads 12,22,43
